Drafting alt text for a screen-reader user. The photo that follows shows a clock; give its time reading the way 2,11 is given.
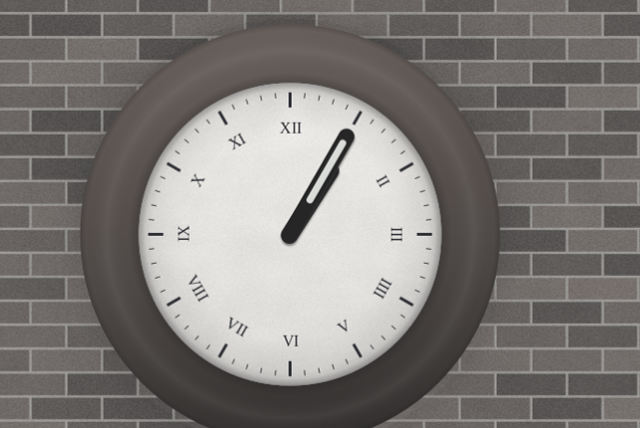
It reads 1,05
